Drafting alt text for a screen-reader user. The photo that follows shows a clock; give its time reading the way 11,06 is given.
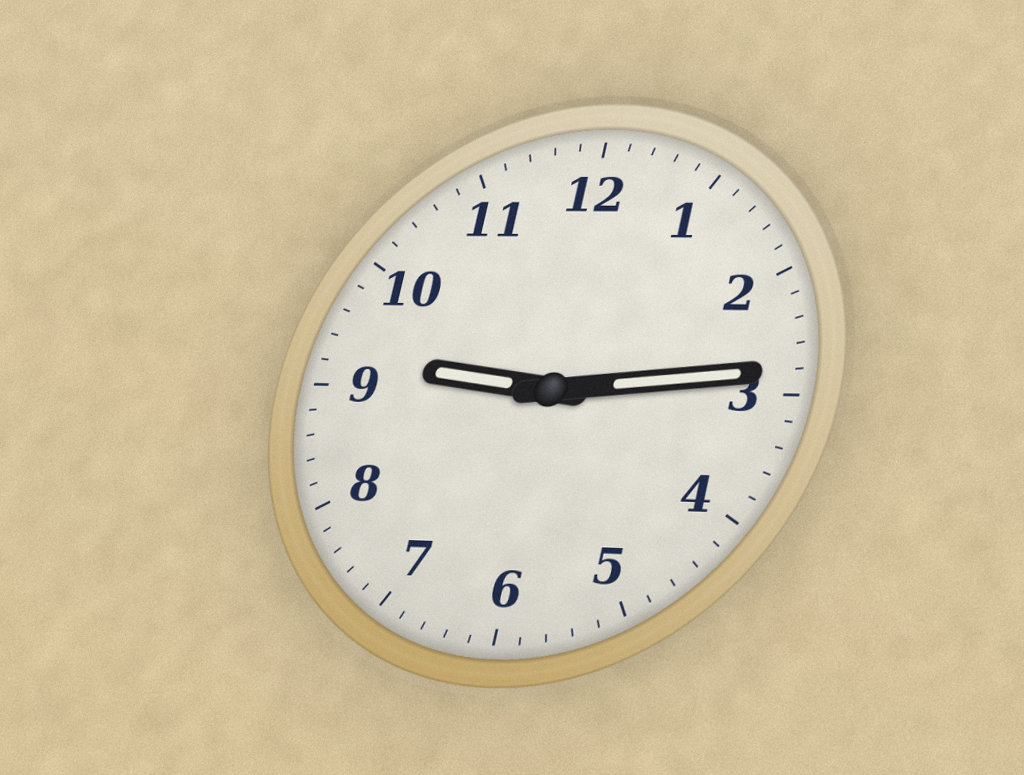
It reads 9,14
